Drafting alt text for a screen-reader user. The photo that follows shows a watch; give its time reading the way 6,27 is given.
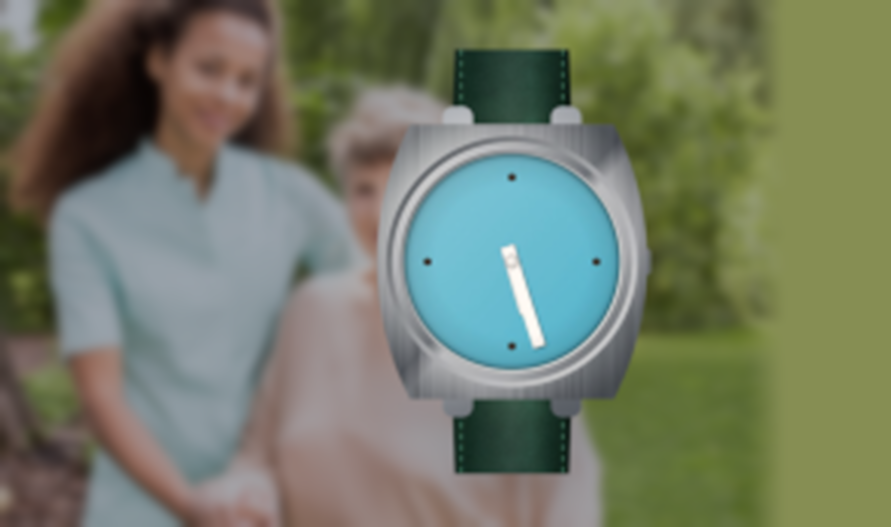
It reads 5,27
